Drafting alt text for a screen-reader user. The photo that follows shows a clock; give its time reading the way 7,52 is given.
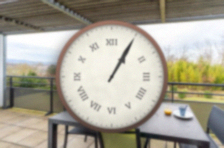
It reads 1,05
